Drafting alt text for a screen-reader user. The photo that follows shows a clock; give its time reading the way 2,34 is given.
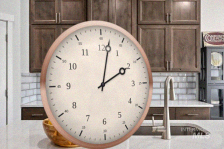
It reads 2,02
